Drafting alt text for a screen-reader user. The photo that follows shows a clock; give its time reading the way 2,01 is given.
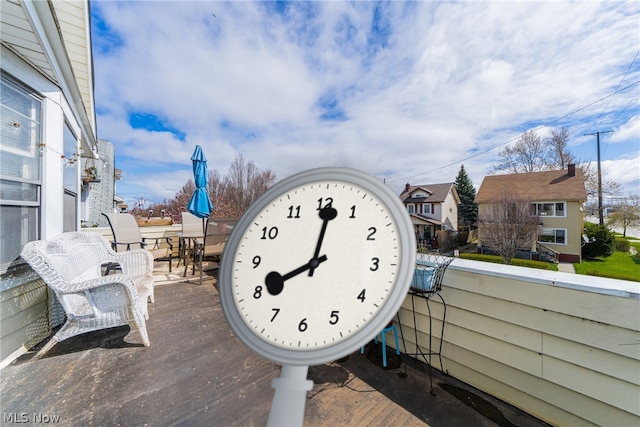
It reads 8,01
